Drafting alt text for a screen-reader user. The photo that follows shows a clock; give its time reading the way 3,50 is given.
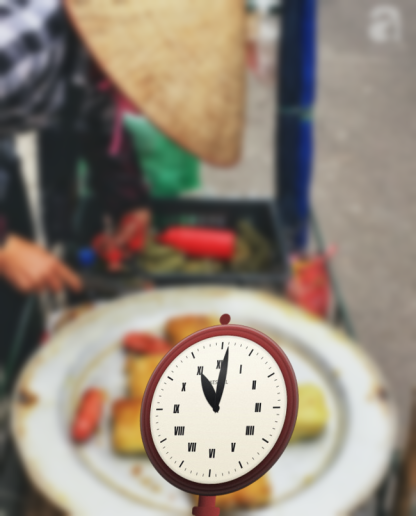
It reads 11,01
